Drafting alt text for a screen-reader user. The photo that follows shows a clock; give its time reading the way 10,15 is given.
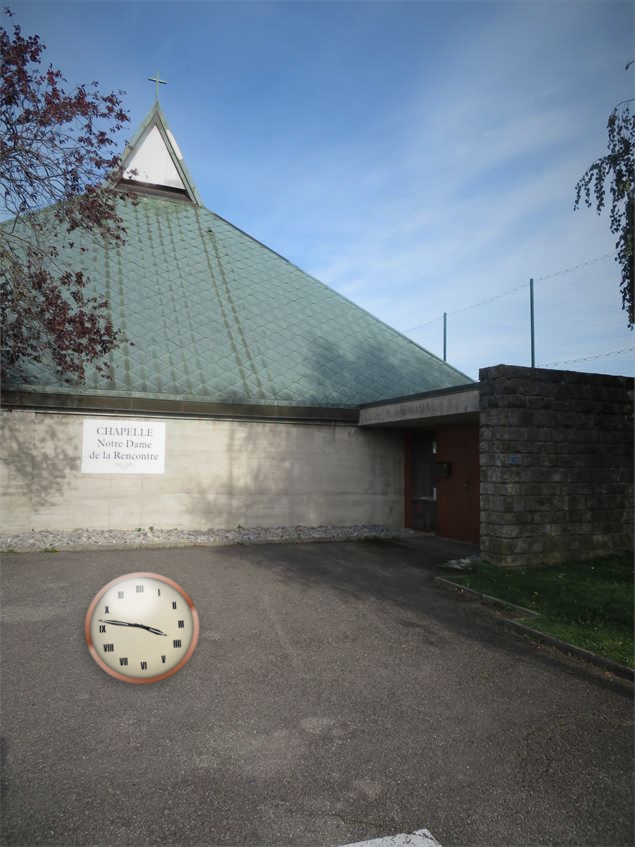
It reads 3,47
